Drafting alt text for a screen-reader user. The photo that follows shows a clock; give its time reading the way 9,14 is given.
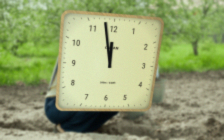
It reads 11,58
